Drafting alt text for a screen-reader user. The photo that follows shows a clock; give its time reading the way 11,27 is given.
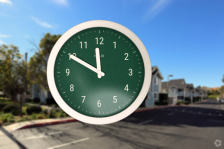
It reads 11,50
